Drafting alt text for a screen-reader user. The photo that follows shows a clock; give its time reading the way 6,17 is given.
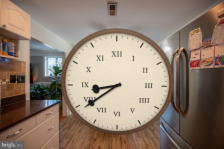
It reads 8,39
